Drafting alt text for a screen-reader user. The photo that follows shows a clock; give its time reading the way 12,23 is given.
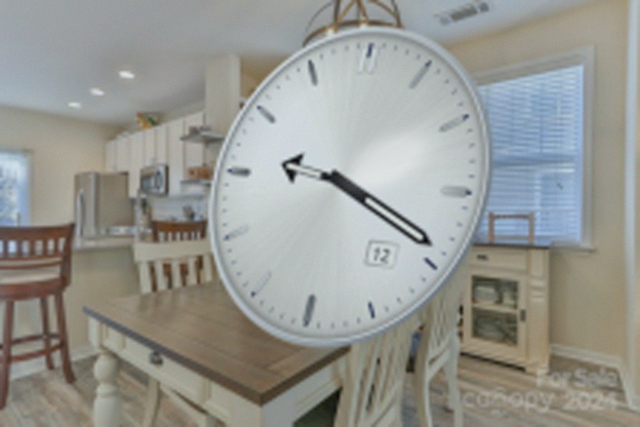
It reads 9,19
